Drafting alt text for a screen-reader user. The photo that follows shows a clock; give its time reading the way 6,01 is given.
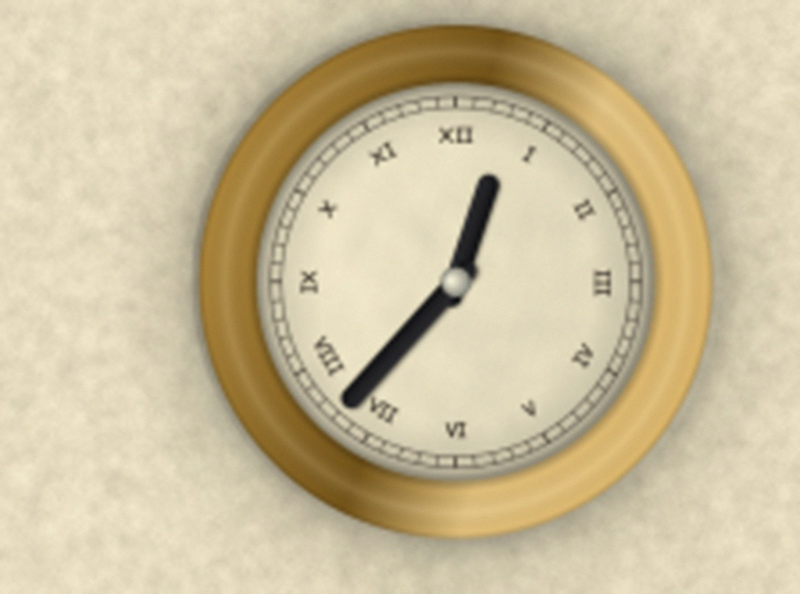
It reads 12,37
